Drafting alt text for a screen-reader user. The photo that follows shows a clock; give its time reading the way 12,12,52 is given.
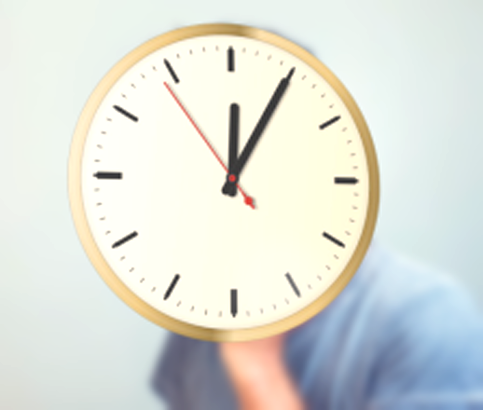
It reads 12,04,54
